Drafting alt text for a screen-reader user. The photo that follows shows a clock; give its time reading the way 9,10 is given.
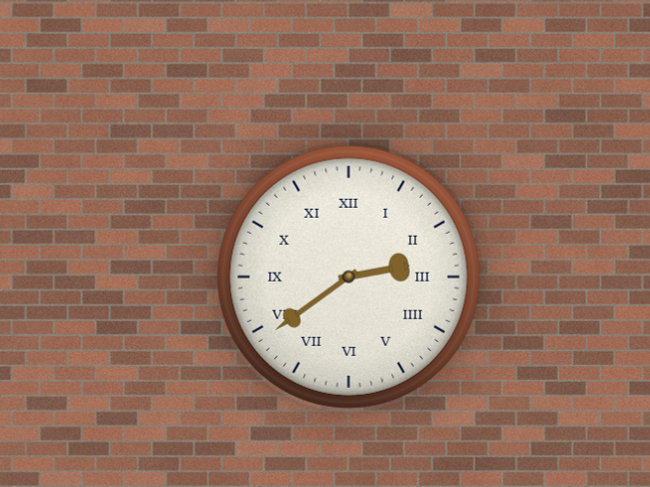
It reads 2,39
